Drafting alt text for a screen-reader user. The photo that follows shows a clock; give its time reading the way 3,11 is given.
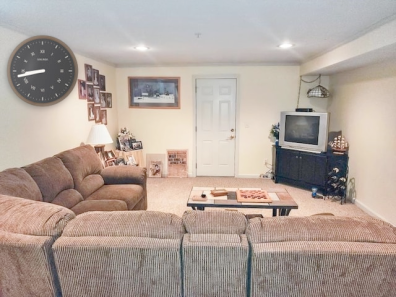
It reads 8,43
